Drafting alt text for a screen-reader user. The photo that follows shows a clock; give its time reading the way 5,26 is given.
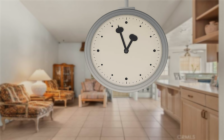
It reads 12,57
